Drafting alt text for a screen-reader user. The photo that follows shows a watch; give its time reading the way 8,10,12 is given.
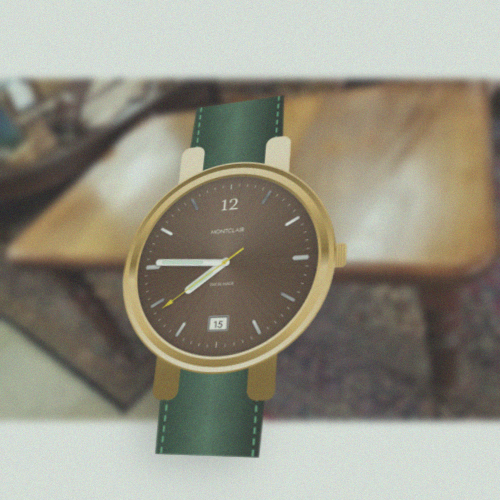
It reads 7,45,39
